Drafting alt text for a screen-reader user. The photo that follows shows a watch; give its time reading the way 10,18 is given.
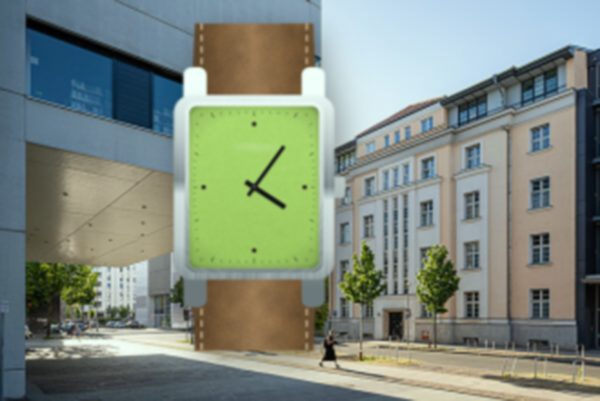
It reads 4,06
